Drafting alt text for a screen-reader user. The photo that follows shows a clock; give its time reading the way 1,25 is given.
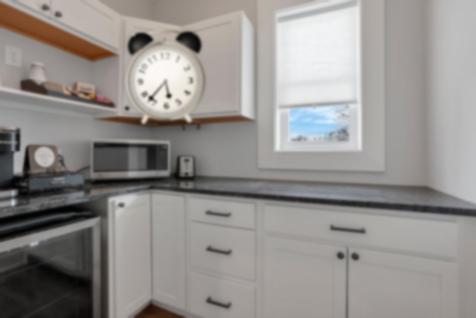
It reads 5,37
